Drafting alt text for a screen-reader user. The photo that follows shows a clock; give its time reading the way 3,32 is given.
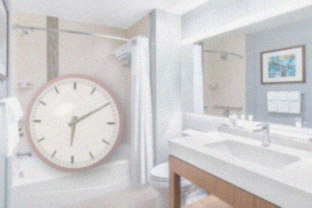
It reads 6,10
